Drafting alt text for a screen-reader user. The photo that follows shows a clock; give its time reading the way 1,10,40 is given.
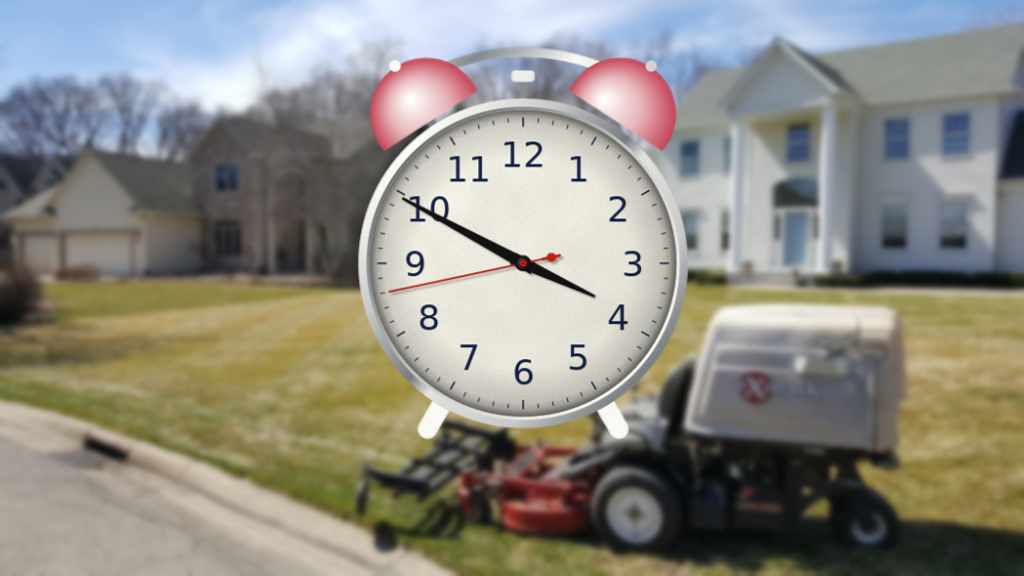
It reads 3,49,43
